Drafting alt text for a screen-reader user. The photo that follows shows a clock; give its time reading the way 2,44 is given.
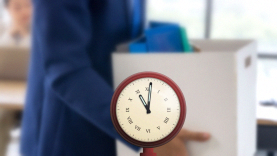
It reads 11,01
